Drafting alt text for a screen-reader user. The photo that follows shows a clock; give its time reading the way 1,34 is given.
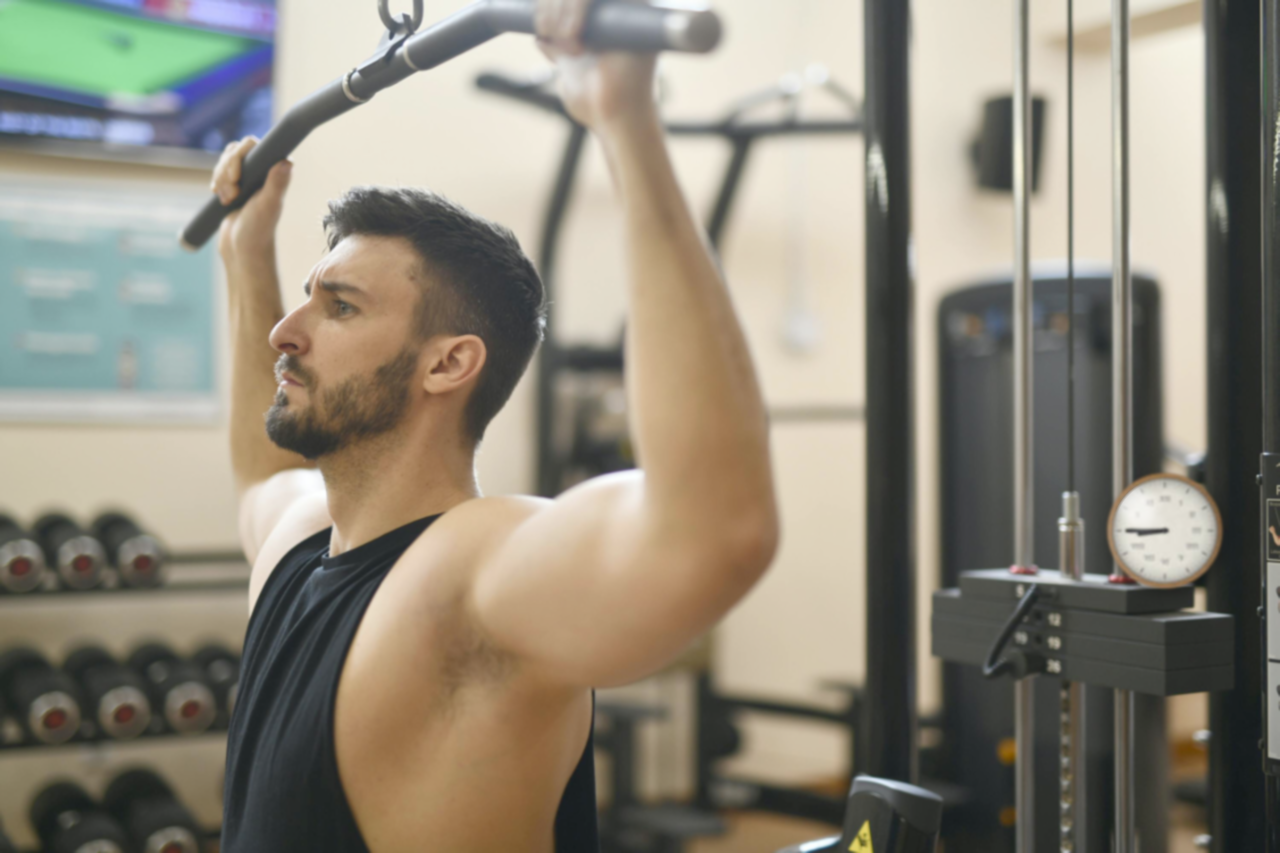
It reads 8,45
